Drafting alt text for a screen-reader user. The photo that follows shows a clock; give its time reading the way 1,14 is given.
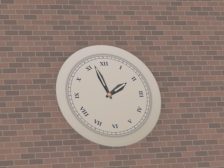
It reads 1,57
